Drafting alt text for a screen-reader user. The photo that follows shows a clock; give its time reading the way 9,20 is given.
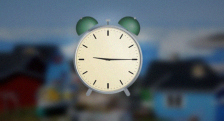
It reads 9,15
